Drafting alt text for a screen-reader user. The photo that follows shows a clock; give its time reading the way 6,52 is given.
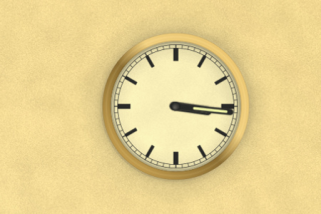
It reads 3,16
